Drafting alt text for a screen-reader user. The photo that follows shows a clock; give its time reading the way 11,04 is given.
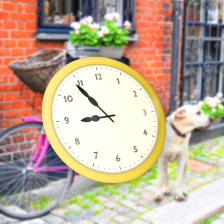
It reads 8,54
